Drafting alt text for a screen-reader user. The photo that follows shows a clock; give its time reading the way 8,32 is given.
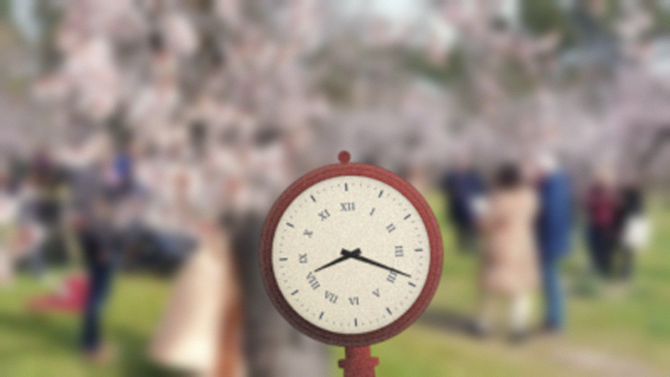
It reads 8,19
